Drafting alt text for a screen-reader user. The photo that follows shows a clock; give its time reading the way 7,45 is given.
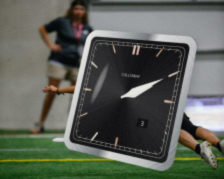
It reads 2,10
